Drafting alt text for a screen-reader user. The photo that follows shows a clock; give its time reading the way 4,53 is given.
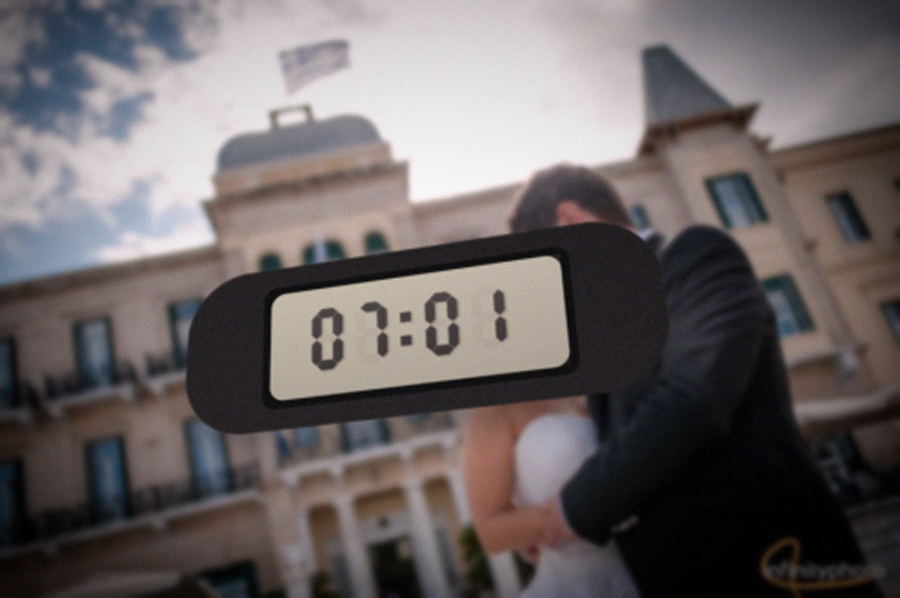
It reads 7,01
